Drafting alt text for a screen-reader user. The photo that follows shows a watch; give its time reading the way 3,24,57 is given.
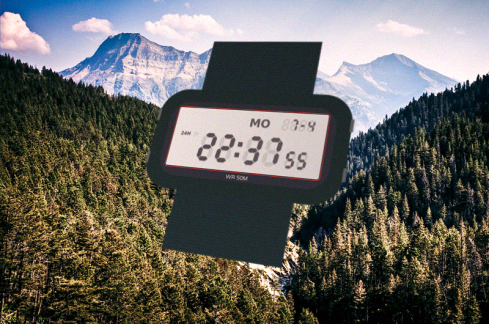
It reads 22,37,55
